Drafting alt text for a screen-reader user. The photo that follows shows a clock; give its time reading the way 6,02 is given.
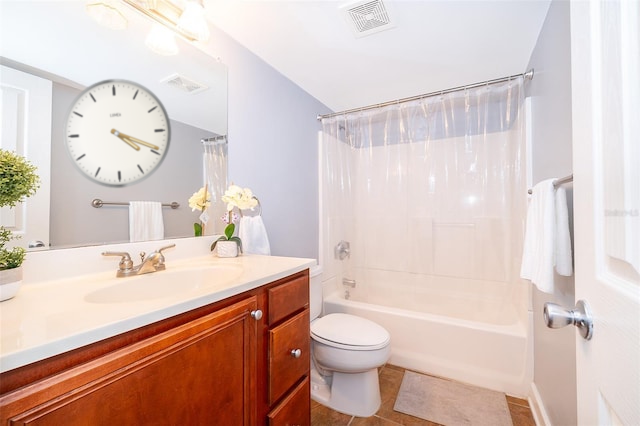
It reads 4,19
